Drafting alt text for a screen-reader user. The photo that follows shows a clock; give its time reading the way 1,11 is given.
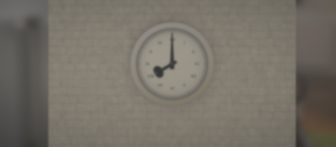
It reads 8,00
